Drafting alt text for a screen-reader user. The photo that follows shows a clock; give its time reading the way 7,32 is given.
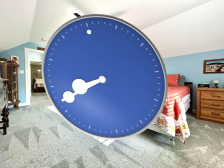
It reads 8,42
